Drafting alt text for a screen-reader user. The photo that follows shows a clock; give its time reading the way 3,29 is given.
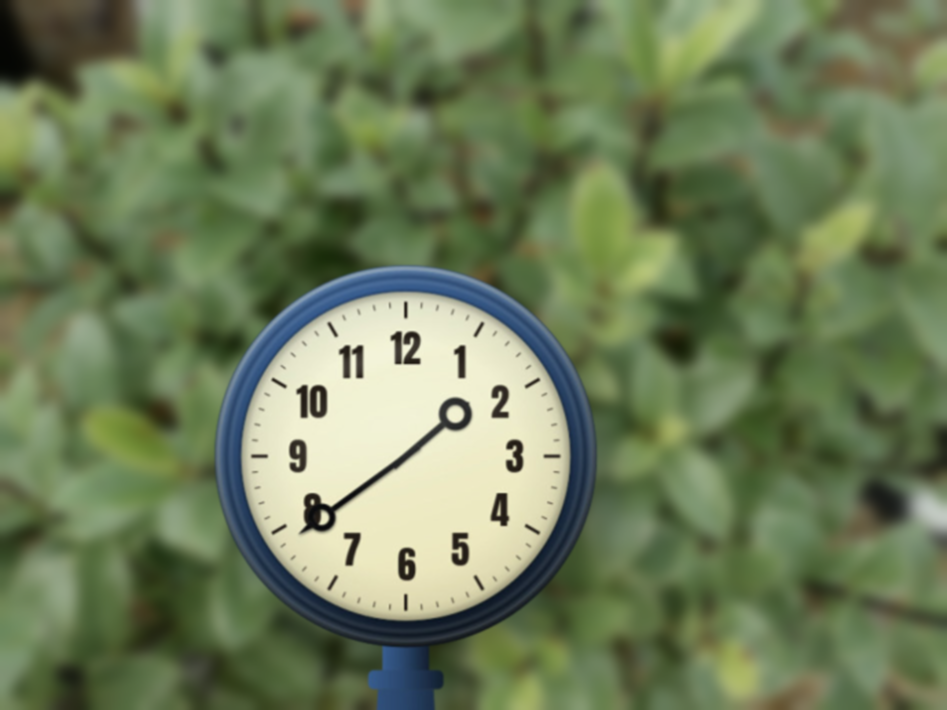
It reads 1,39
